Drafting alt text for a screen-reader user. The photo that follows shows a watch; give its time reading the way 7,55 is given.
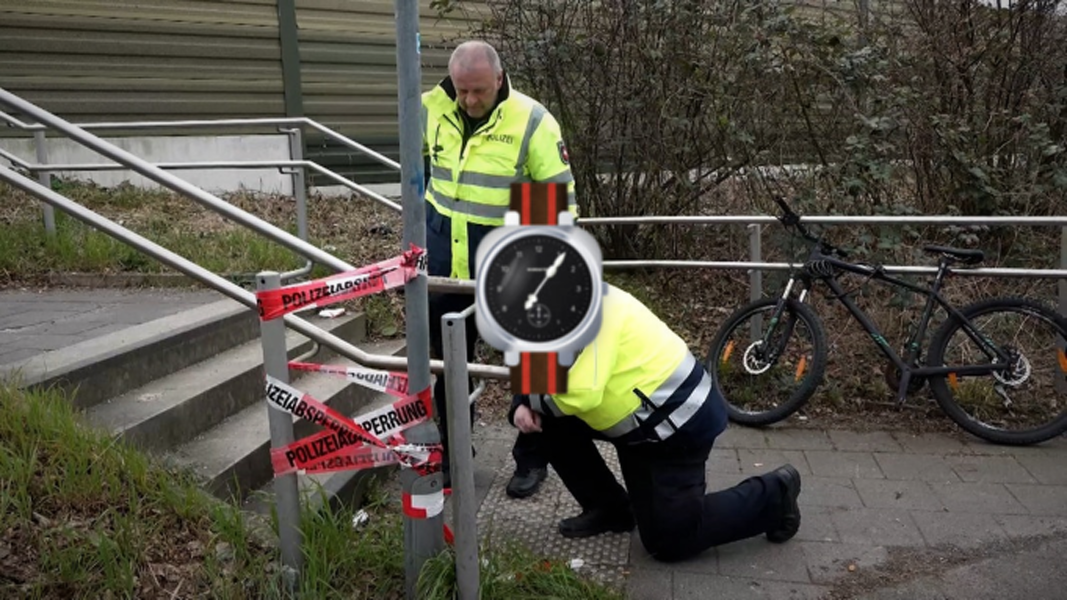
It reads 7,06
